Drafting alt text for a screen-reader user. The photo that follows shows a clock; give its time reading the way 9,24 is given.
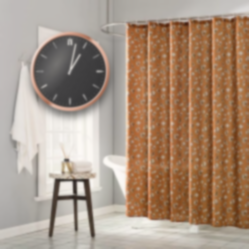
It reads 1,02
